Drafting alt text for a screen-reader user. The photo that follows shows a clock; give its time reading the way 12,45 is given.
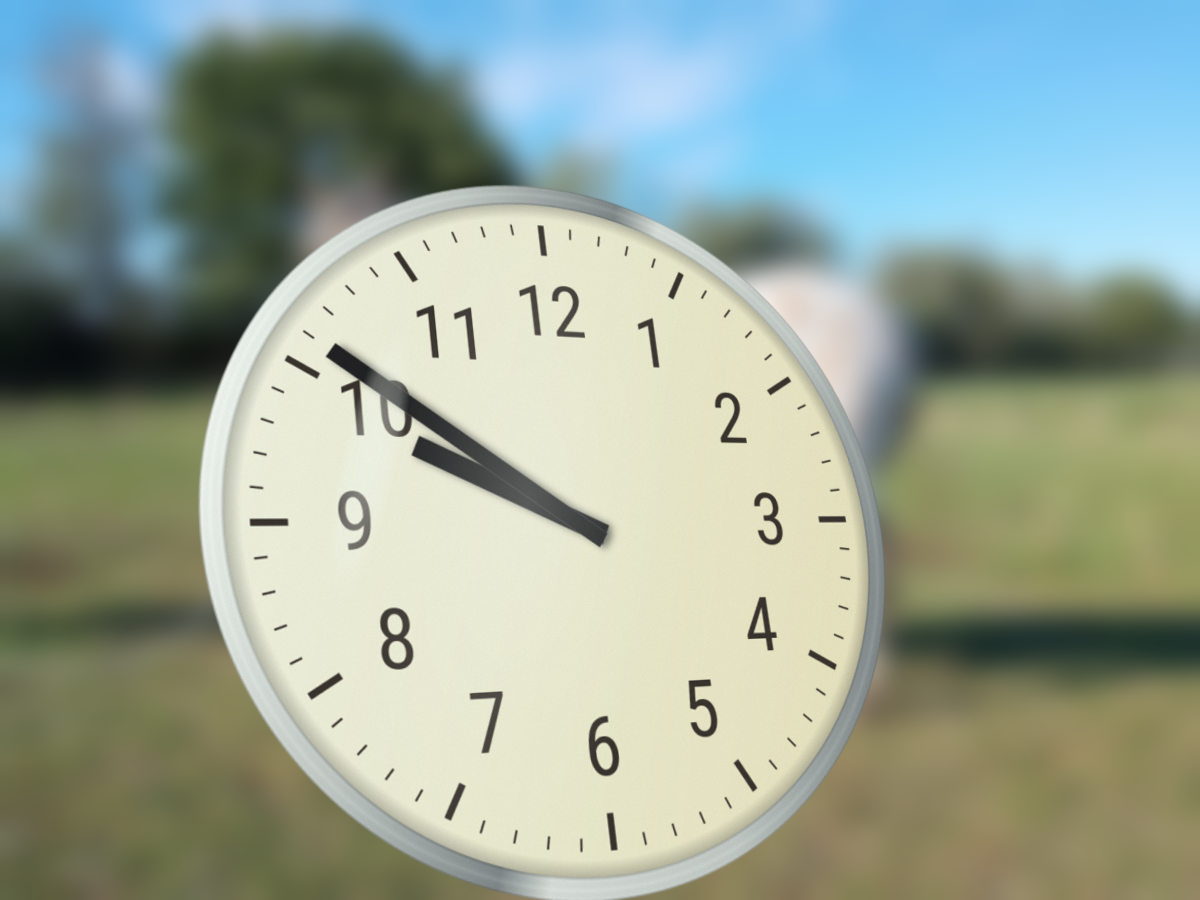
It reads 9,51
